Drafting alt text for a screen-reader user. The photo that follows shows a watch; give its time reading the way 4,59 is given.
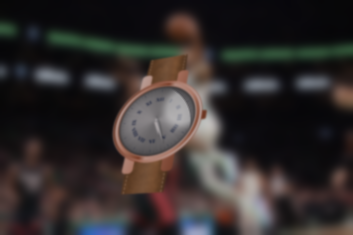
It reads 5,26
